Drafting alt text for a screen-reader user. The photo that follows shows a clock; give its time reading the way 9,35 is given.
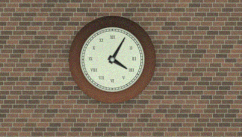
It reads 4,05
